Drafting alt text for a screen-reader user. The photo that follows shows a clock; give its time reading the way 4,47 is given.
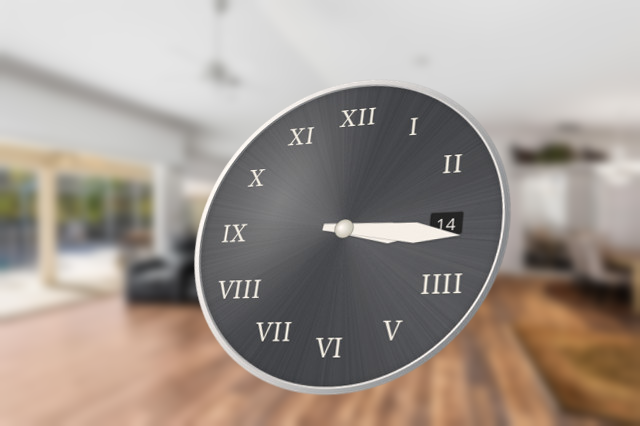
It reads 3,16
